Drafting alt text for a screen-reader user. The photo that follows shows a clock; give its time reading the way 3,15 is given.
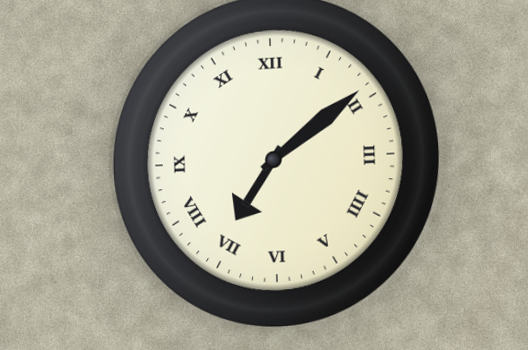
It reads 7,09
